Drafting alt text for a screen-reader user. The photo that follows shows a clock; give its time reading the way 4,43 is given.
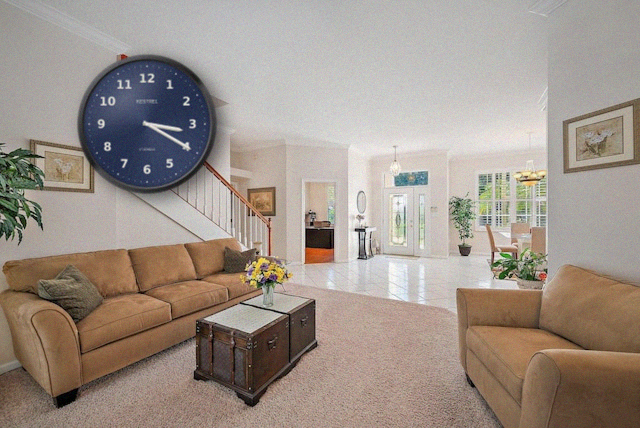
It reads 3,20
